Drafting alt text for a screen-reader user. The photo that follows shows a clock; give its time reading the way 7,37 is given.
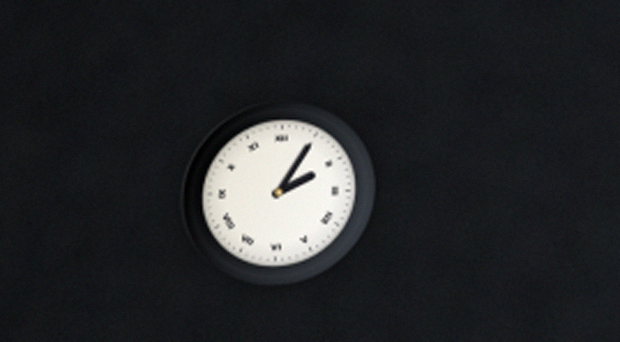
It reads 2,05
